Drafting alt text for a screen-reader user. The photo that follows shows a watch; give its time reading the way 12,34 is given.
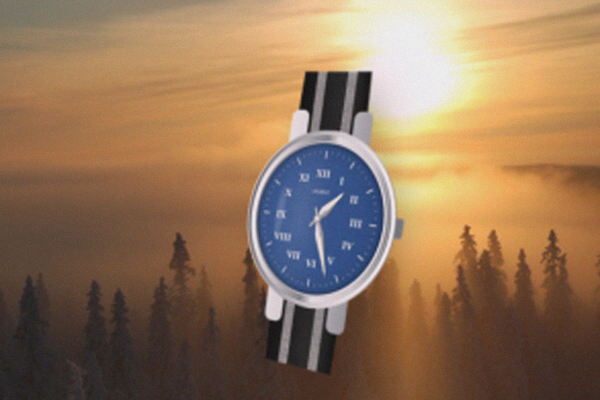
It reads 1,27
